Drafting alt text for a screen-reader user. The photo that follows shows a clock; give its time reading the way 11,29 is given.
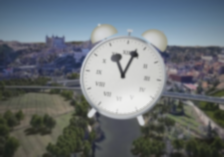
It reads 11,03
